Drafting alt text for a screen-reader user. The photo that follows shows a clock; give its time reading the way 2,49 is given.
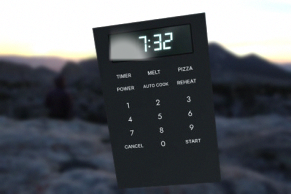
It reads 7,32
